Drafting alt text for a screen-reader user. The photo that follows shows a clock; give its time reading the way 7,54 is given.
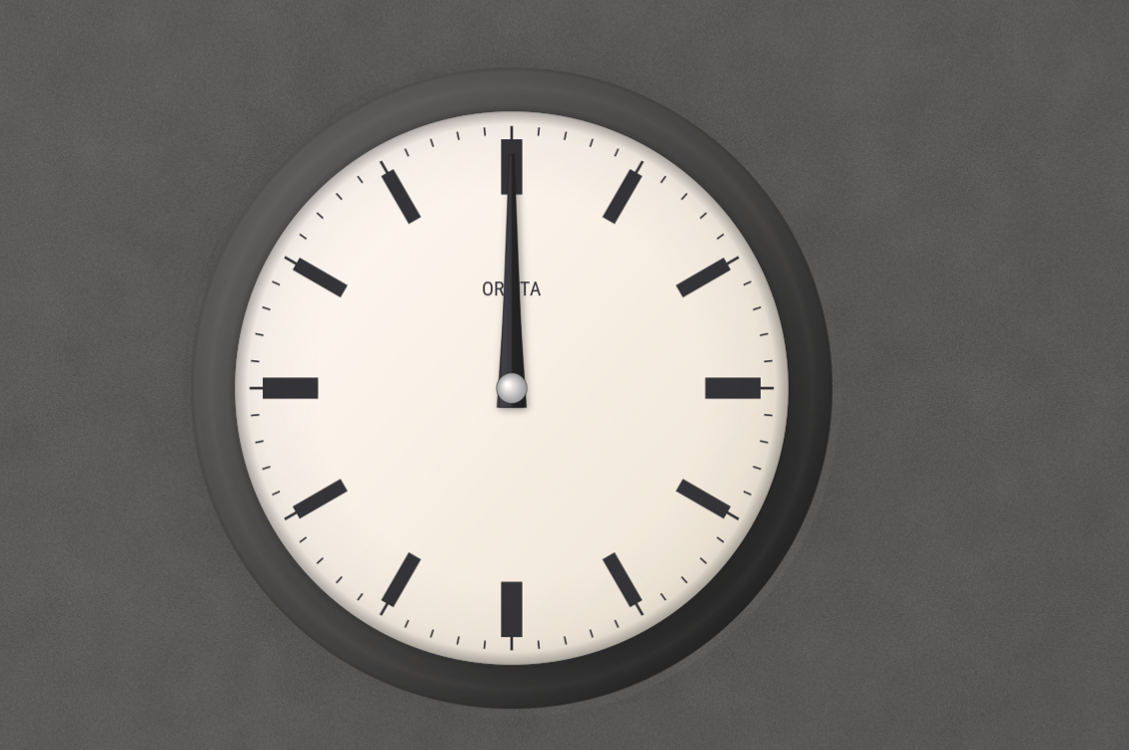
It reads 12,00
